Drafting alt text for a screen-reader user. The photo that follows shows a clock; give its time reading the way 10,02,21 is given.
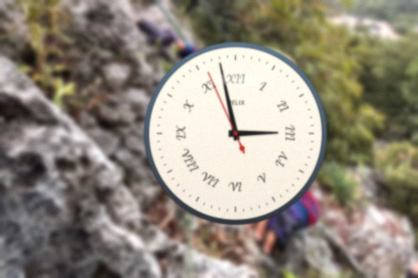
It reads 2,57,56
